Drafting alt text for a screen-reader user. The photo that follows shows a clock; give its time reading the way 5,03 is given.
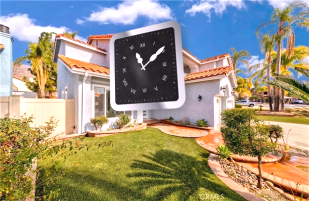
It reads 11,09
